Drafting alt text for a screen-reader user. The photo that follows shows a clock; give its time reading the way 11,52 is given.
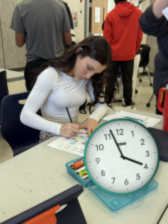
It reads 3,57
